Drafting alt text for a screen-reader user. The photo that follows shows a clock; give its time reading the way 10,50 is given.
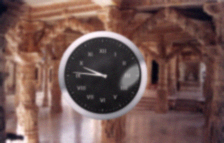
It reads 9,46
